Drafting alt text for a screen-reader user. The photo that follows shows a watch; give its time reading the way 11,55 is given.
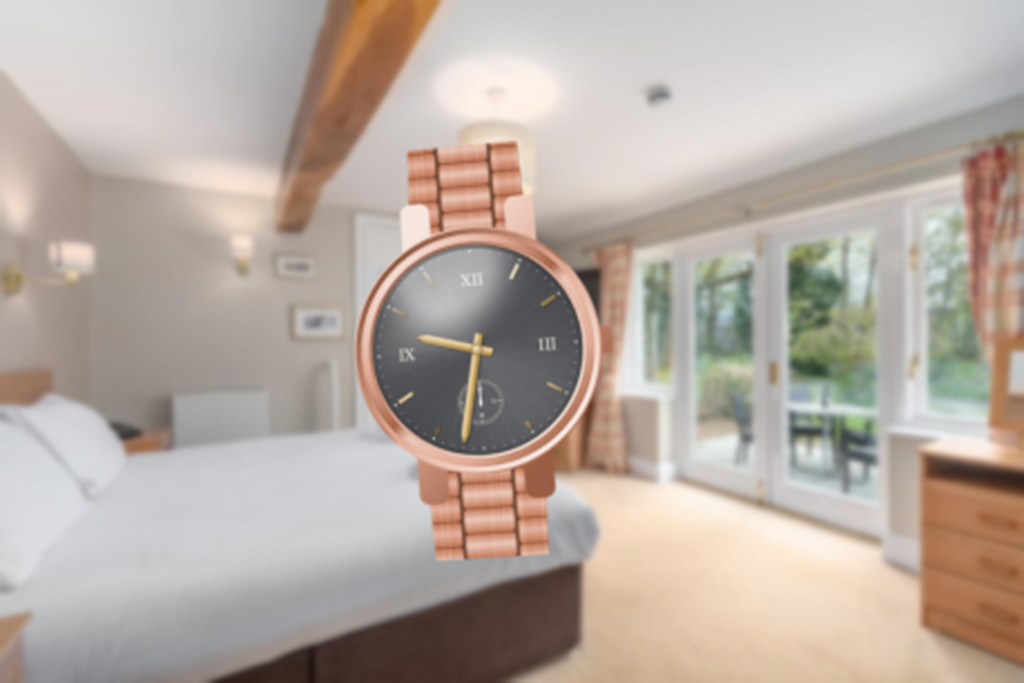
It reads 9,32
